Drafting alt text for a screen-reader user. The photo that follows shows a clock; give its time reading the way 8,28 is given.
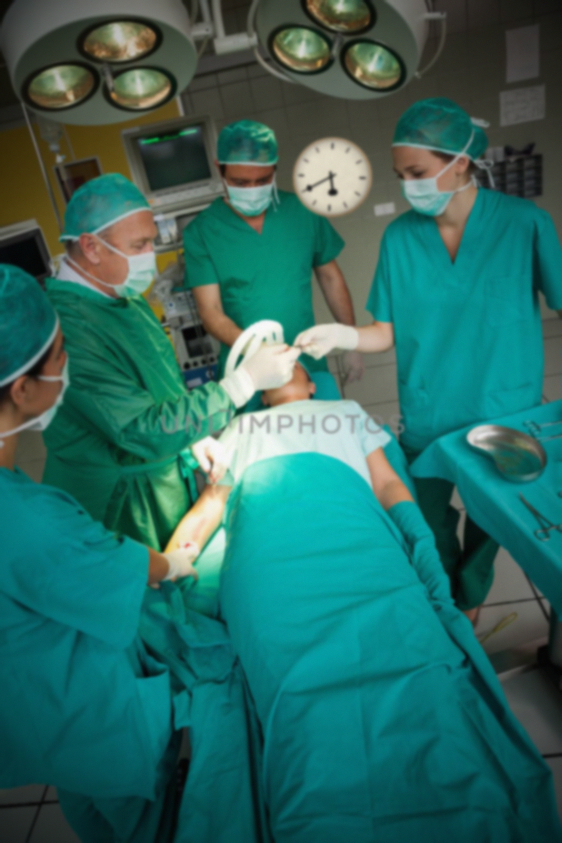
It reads 5,40
